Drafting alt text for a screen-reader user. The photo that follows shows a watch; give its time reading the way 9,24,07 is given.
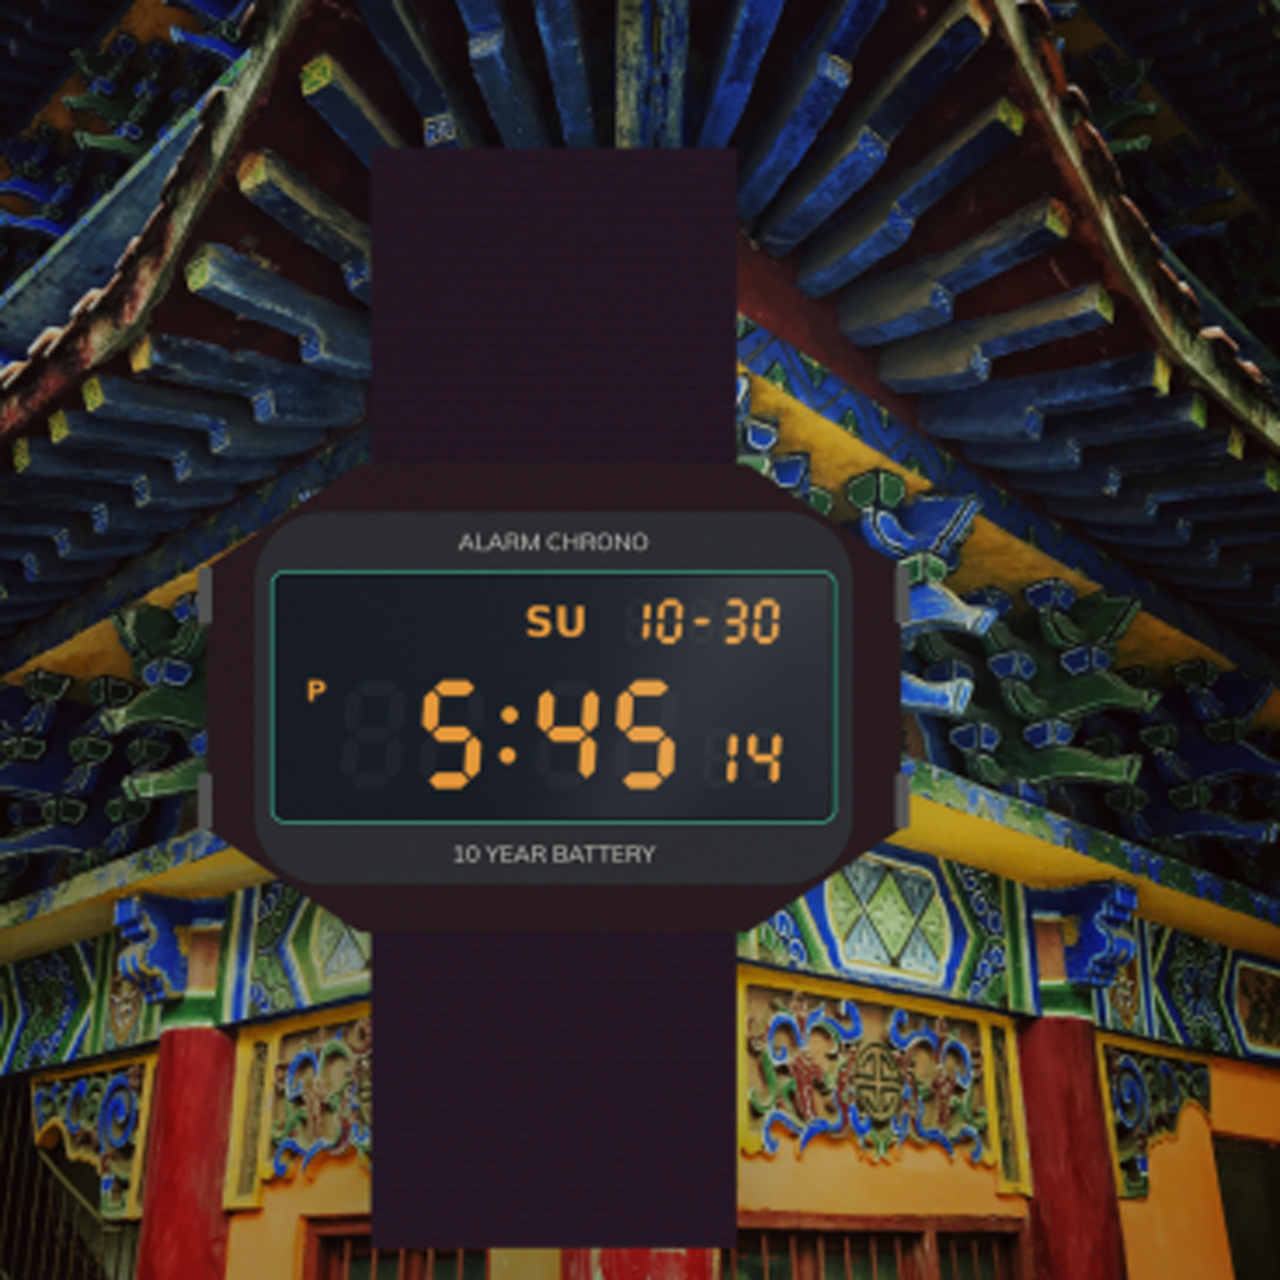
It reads 5,45,14
